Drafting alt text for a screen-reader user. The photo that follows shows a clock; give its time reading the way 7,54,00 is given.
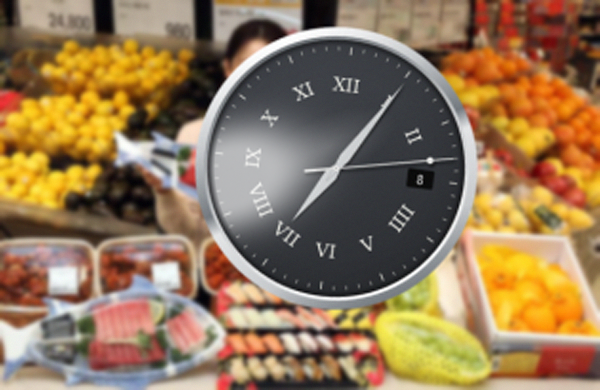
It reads 7,05,13
